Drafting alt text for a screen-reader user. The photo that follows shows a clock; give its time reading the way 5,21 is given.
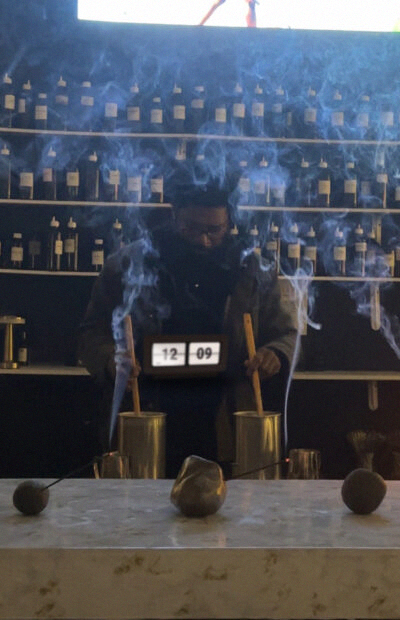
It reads 12,09
